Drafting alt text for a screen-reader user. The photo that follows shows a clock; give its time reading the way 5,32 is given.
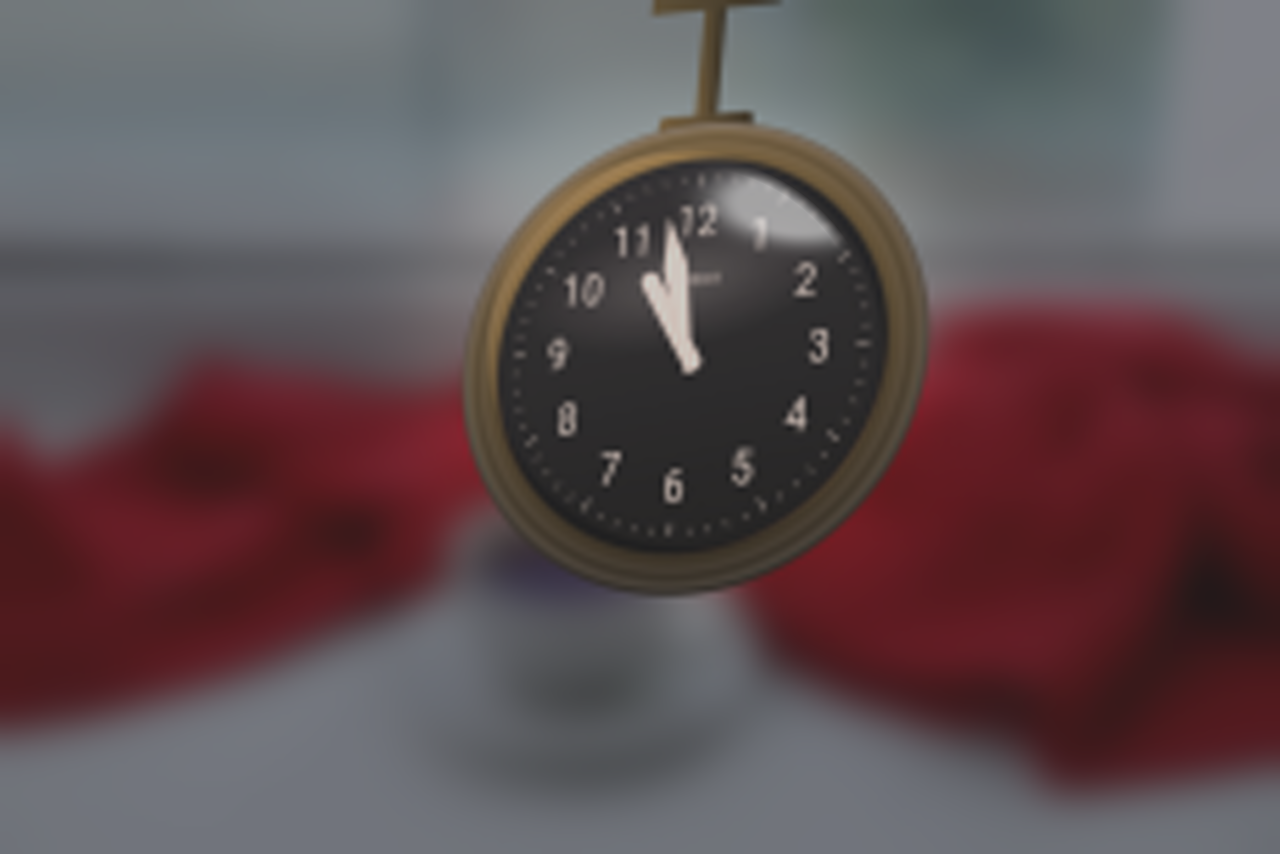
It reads 10,58
